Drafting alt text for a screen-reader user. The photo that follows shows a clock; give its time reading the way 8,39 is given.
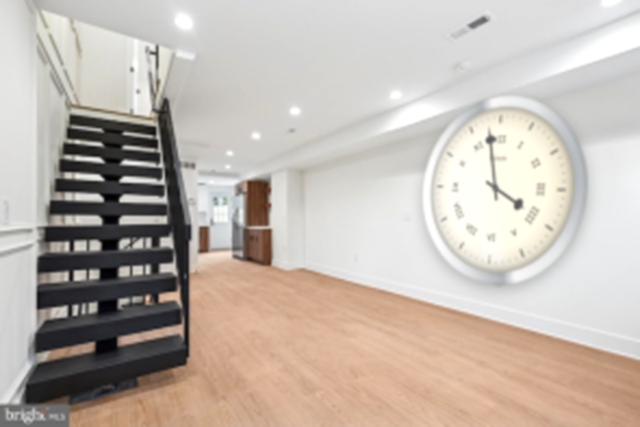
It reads 3,58
